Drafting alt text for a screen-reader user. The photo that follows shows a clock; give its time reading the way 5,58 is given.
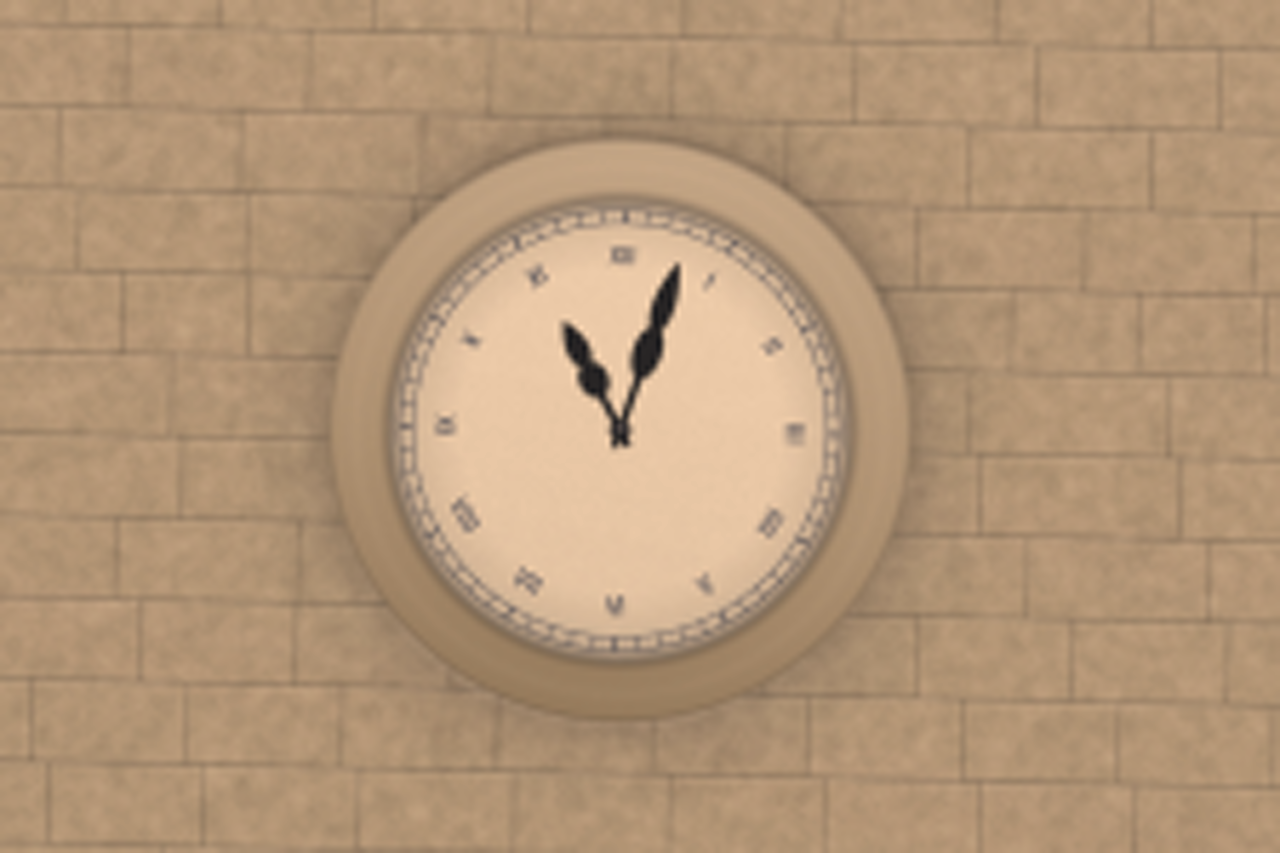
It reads 11,03
